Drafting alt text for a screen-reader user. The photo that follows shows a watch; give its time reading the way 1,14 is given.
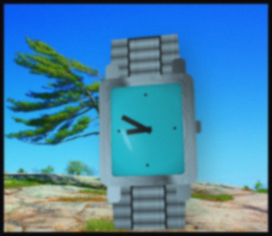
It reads 8,50
